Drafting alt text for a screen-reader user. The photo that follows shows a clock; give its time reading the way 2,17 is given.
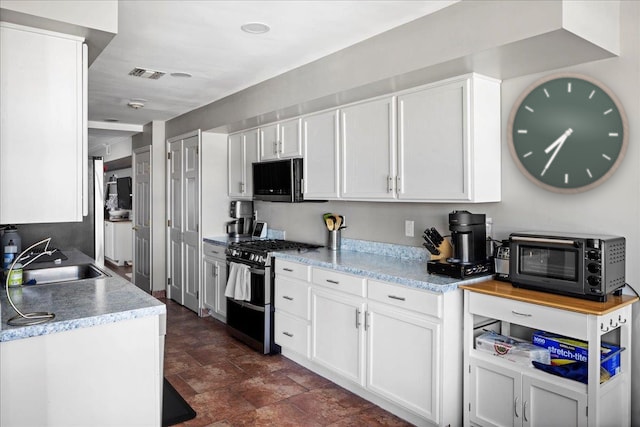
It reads 7,35
